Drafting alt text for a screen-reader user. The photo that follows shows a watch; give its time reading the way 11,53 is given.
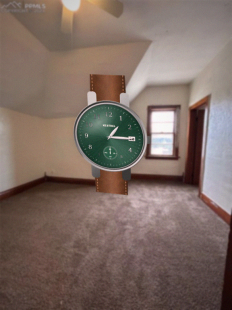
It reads 1,15
